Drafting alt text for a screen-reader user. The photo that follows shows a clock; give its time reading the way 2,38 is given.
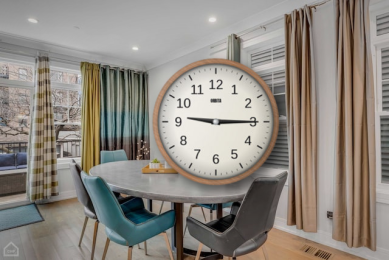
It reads 9,15
